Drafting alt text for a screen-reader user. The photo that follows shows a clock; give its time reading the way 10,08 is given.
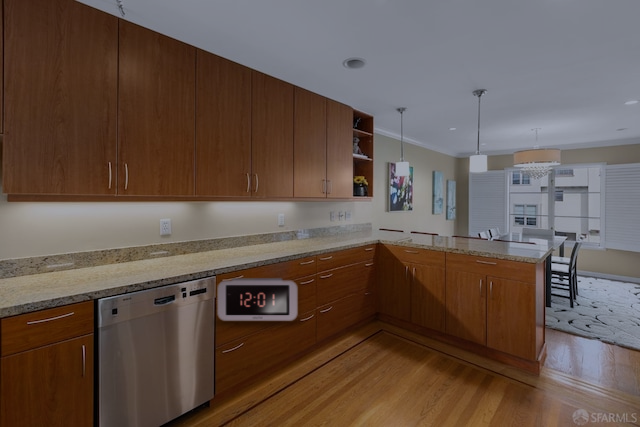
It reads 12,01
